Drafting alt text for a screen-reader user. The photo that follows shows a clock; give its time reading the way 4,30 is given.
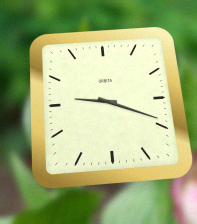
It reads 9,19
